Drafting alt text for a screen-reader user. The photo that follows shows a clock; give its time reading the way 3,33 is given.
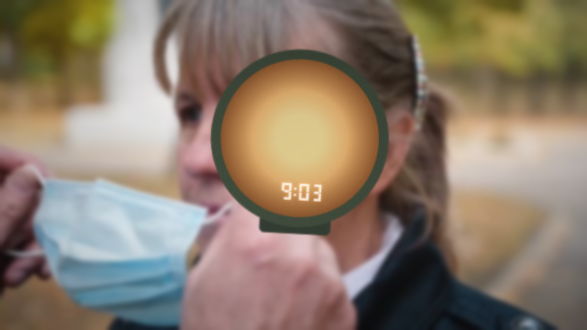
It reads 9,03
